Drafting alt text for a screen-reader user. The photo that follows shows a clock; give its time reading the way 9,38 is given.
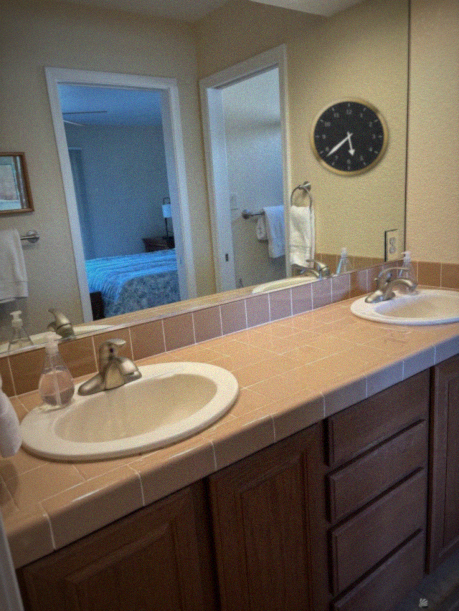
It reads 5,38
